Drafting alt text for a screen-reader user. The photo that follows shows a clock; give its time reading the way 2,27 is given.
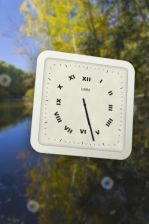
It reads 5,27
